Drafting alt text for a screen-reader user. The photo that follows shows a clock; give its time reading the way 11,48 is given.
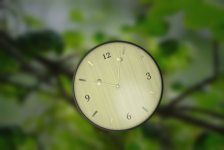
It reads 10,04
